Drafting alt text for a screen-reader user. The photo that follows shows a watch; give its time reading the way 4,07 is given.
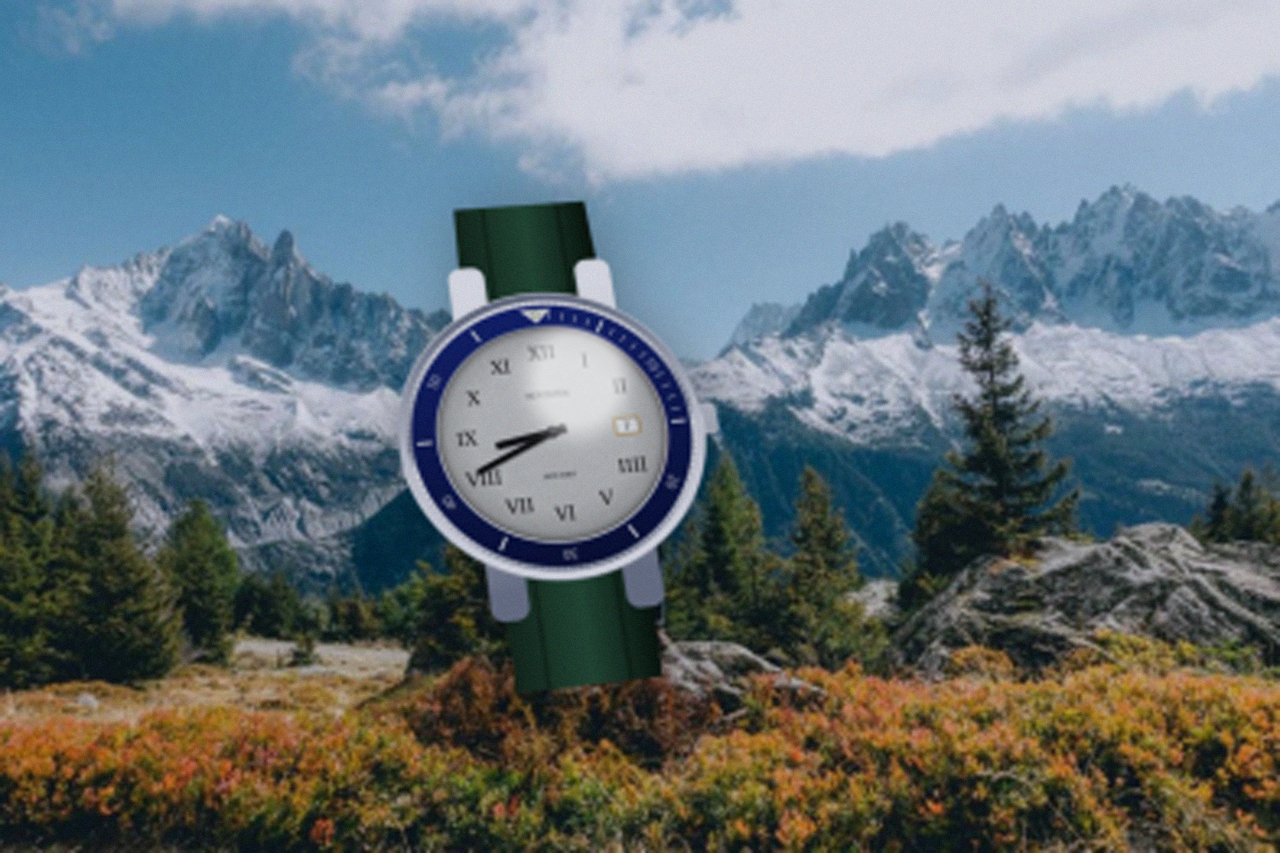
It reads 8,41
